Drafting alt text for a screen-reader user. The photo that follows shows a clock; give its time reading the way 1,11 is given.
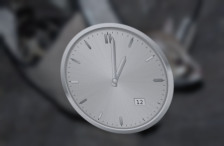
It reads 1,01
